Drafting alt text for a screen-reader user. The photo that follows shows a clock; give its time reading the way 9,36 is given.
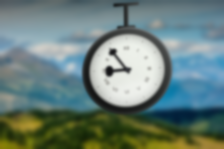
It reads 8,54
